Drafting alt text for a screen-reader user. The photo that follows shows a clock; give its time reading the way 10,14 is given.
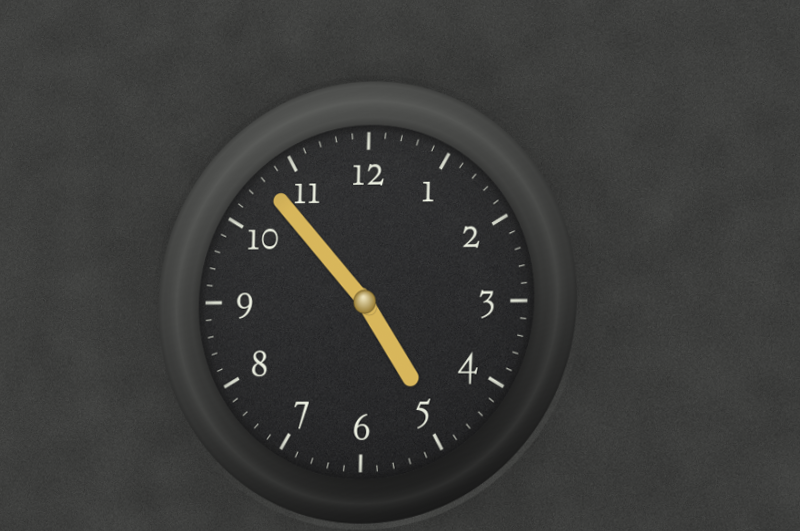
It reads 4,53
